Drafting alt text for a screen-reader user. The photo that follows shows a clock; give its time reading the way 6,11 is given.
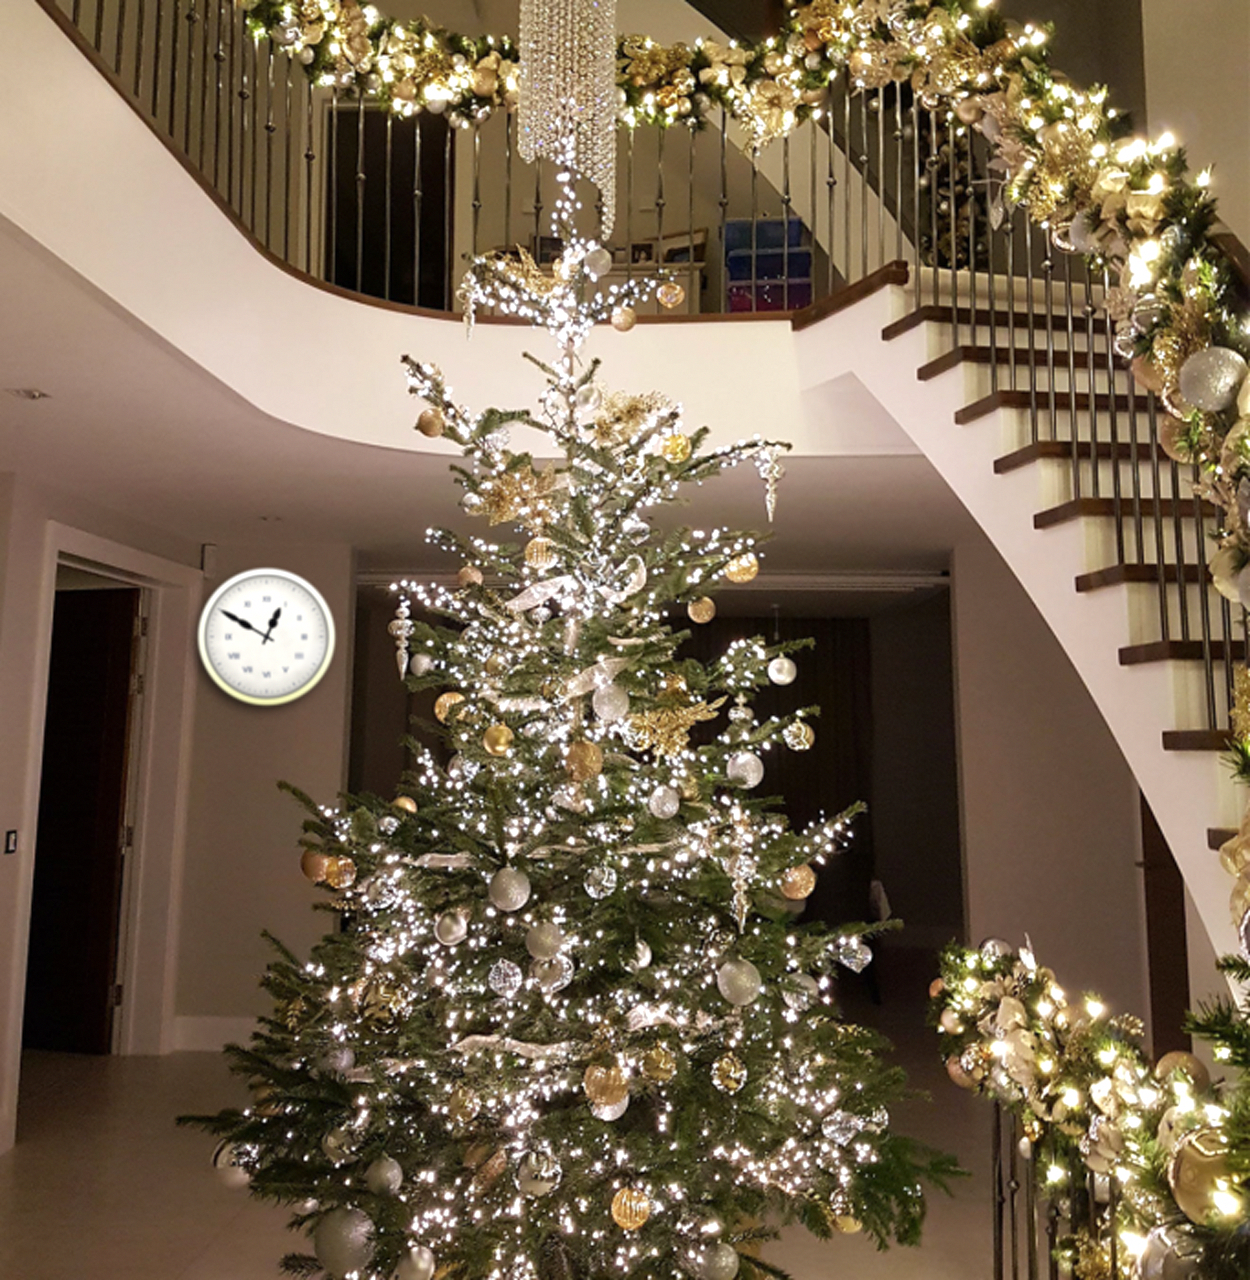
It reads 12,50
